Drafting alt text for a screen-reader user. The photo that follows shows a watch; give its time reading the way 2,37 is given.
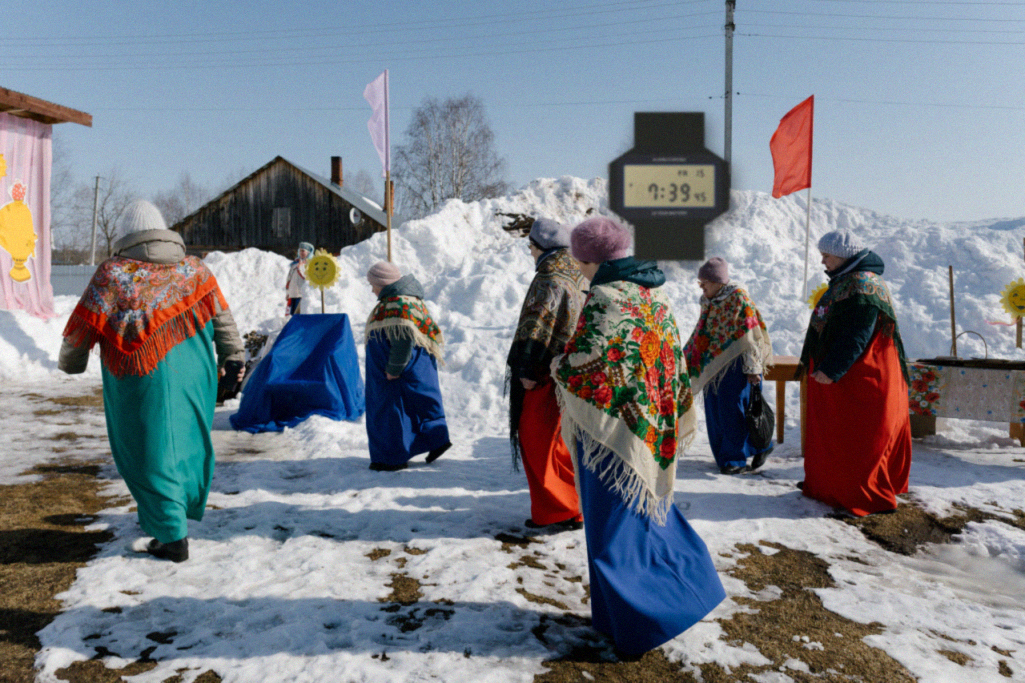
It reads 7,39
